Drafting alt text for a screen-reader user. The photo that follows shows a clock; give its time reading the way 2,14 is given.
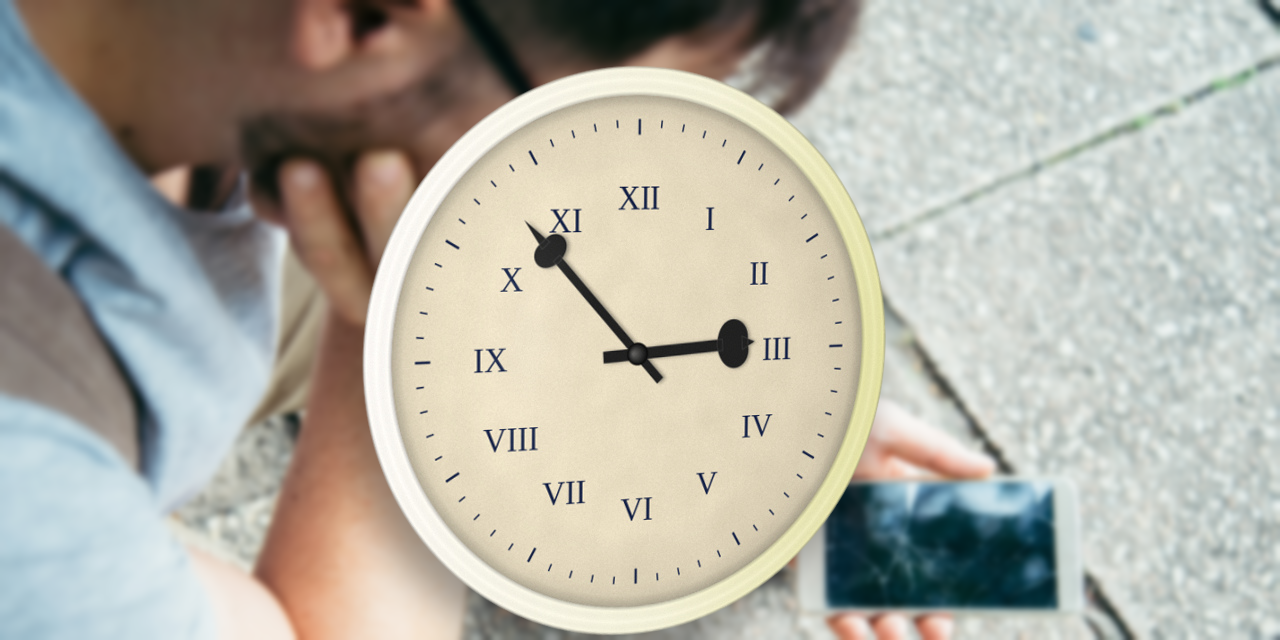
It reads 2,53
